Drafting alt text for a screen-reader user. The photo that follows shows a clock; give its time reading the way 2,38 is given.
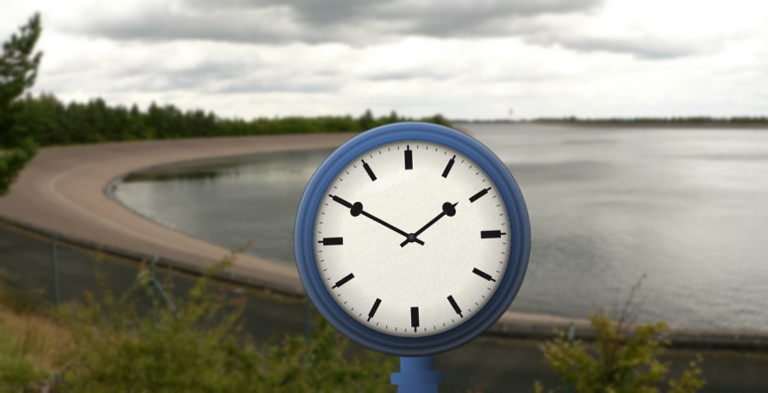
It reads 1,50
